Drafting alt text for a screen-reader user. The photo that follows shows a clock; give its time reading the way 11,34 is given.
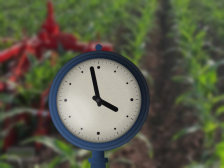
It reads 3,58
